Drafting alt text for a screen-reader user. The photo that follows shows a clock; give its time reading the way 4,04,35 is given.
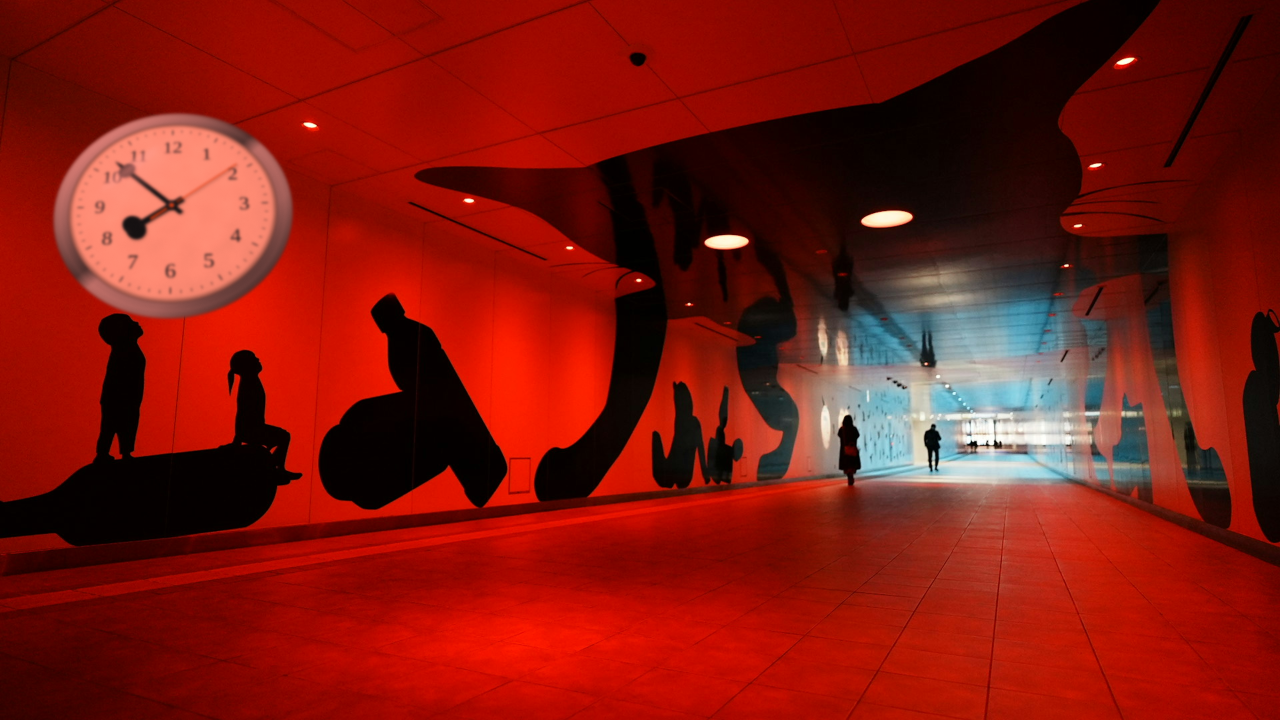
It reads 7,52,09
